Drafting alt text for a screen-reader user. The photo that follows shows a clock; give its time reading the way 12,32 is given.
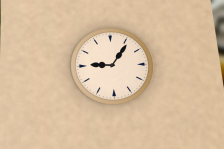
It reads 9,06
